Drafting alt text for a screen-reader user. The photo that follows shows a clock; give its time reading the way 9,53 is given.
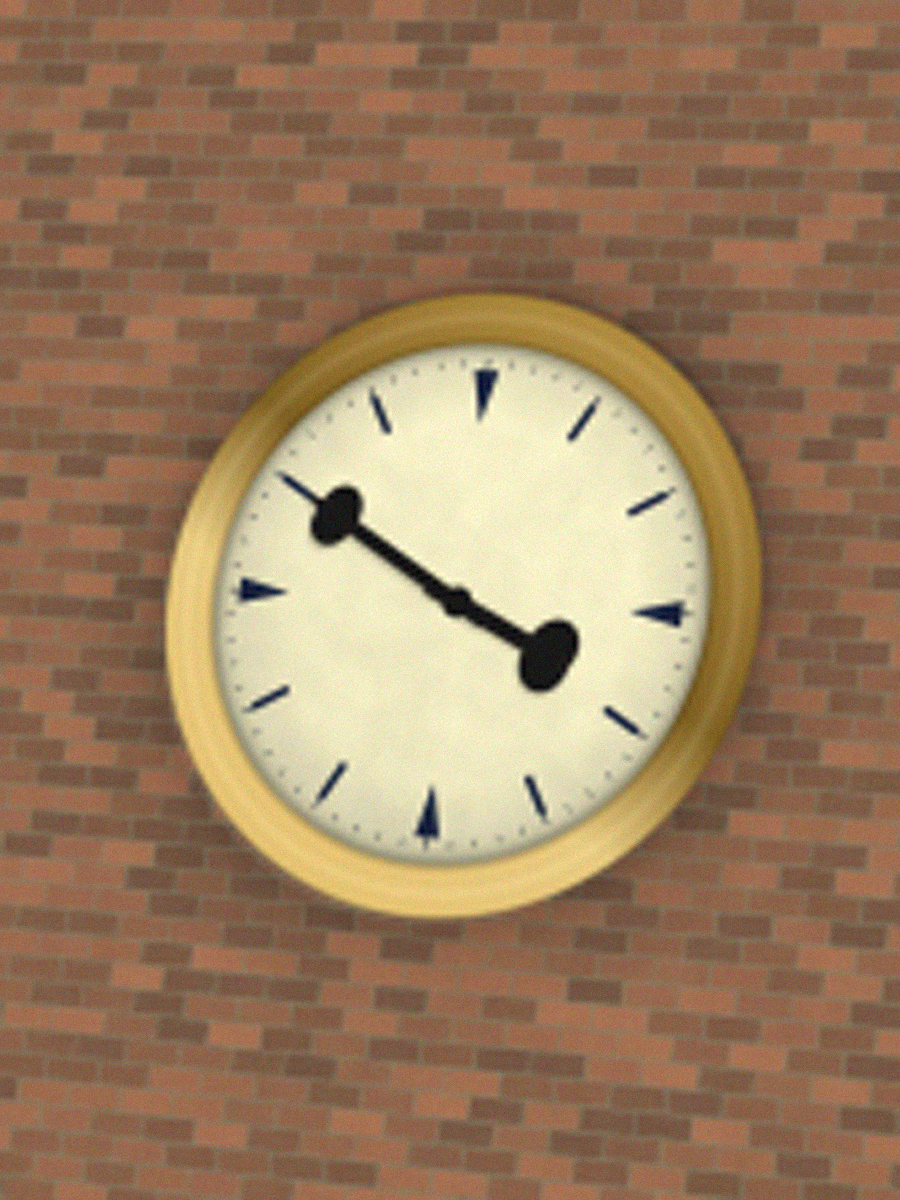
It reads 3,50
